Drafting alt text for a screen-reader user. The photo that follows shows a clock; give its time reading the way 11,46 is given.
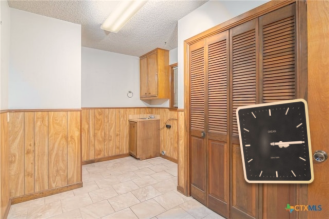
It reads 3,15
